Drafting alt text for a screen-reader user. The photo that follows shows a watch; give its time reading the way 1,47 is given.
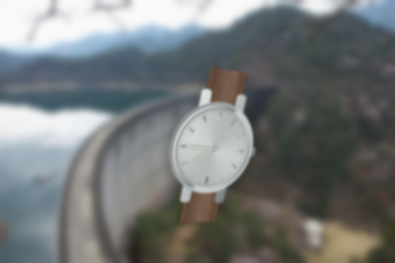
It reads 7,45
